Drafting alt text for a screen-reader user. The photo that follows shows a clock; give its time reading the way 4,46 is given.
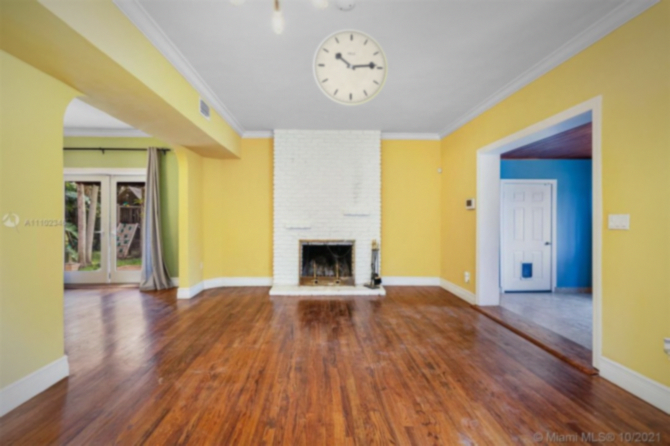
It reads 10,14
